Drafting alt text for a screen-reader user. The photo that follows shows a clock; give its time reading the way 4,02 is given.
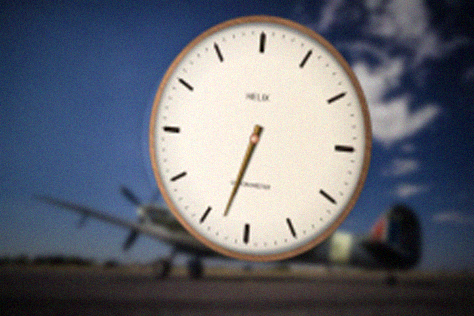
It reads 6,33
